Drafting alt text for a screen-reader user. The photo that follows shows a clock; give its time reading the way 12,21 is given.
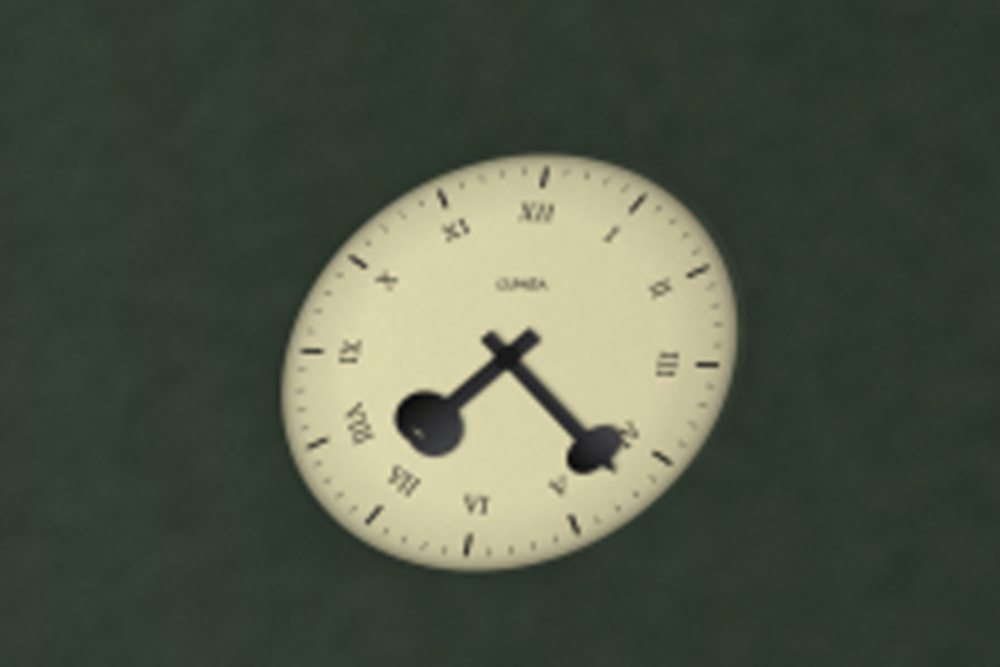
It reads 7,22
